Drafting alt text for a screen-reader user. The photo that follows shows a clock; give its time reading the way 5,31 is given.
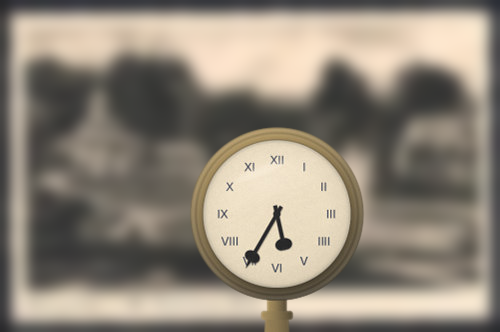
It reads 5,35
